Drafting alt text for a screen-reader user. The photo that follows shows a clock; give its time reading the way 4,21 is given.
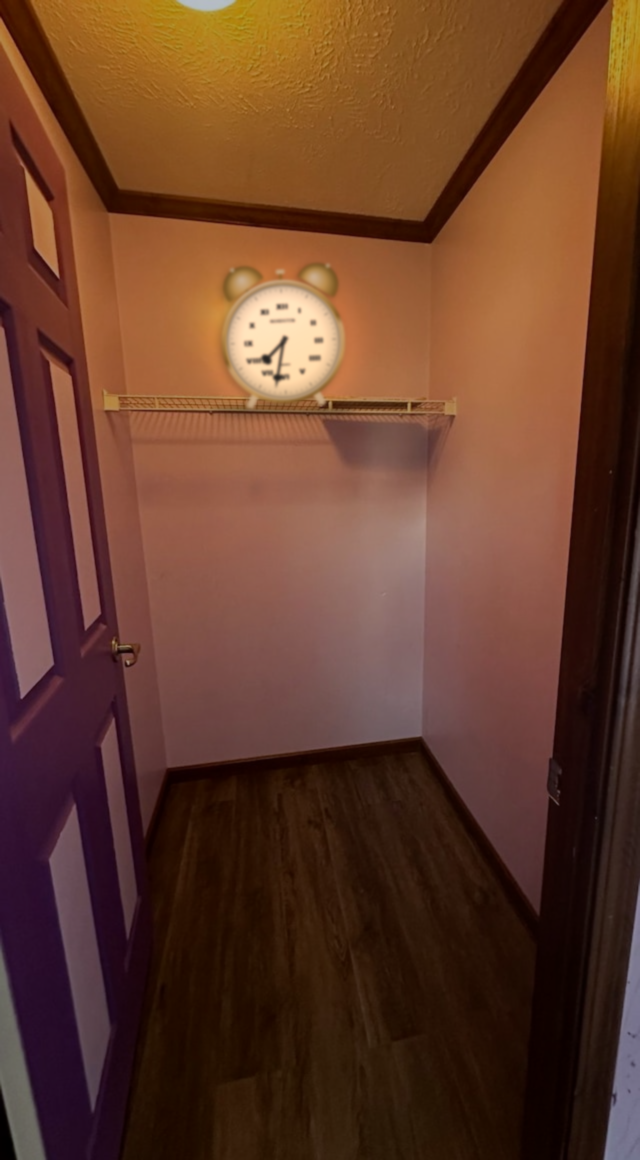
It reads 7,32
